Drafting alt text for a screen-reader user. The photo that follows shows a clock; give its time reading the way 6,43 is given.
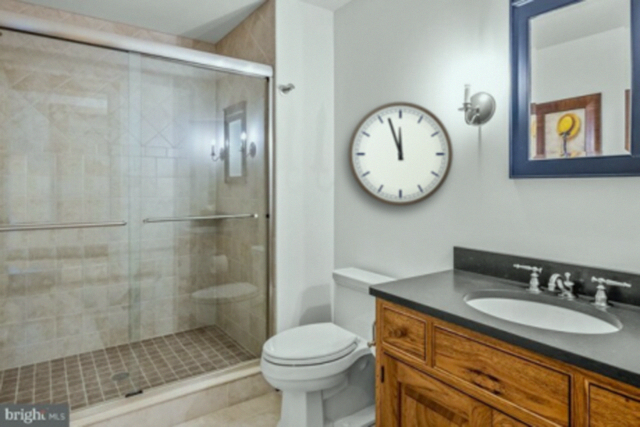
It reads 11,57
